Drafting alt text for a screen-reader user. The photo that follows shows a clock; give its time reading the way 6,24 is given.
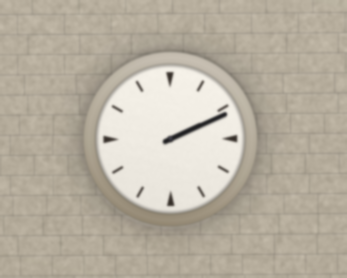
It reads 2,11
